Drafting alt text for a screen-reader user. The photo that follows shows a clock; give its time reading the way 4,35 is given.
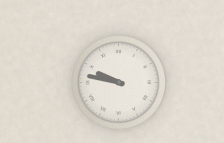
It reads 9,47
